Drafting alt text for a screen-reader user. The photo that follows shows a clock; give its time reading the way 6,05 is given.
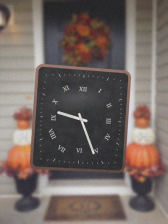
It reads 9,26
